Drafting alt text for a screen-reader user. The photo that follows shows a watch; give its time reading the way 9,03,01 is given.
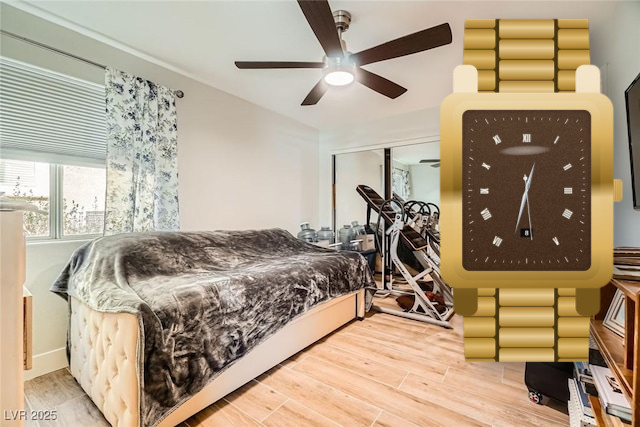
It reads 12,32,29
